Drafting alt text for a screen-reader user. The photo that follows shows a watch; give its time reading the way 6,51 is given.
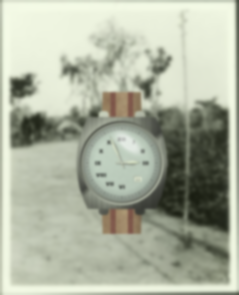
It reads 2,56
